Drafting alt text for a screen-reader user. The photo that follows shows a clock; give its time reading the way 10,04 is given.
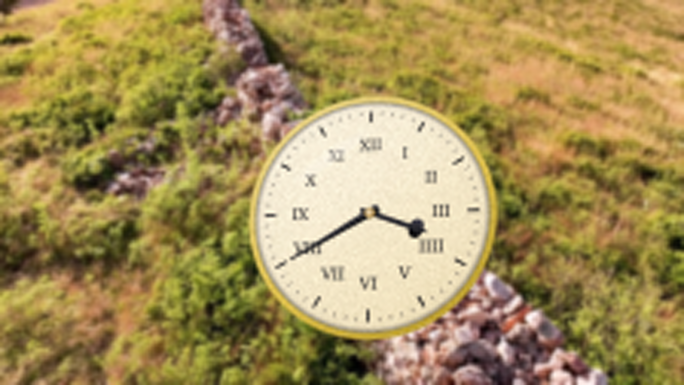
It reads 3,40
